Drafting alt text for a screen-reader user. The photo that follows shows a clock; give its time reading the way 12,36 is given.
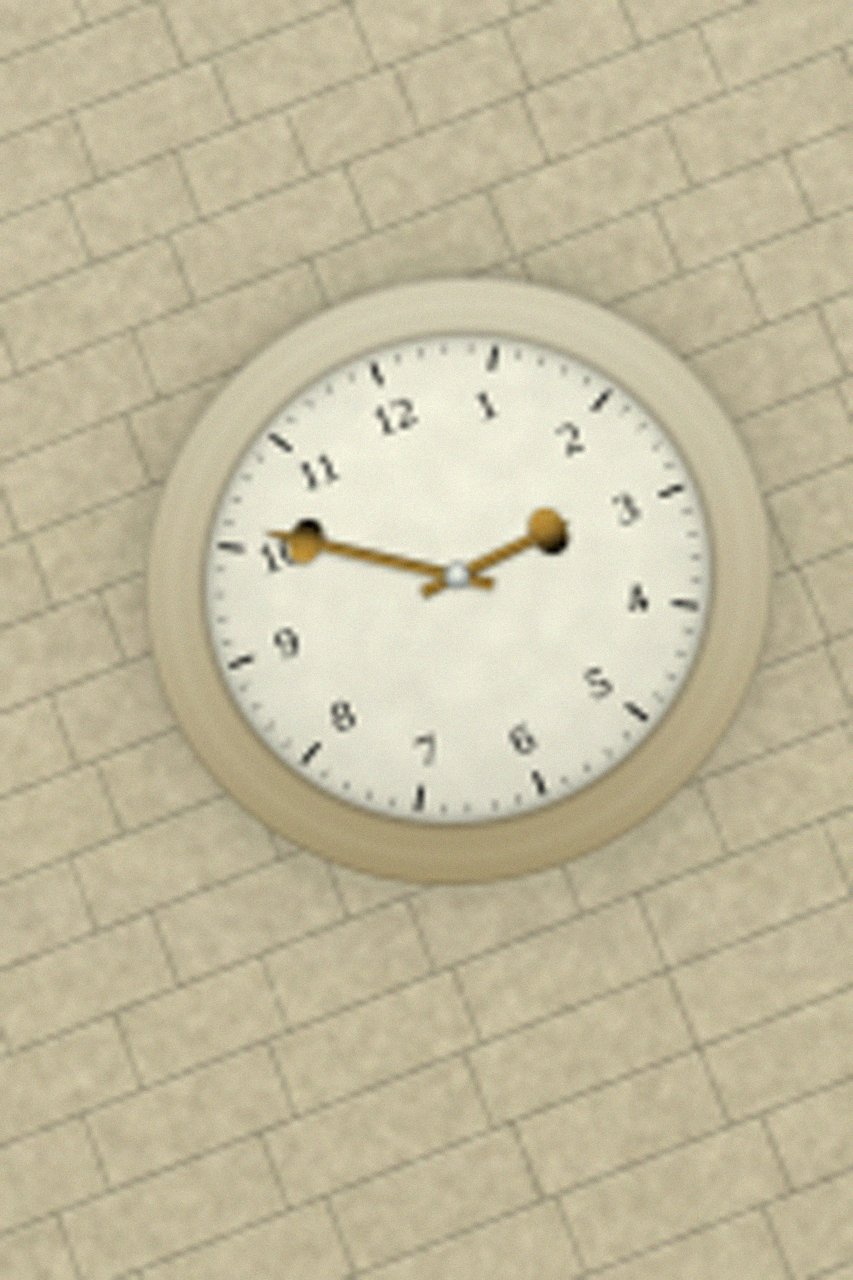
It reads 2,51
